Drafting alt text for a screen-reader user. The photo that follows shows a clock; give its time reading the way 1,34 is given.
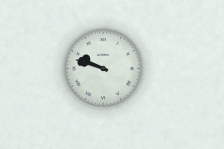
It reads 9,48
